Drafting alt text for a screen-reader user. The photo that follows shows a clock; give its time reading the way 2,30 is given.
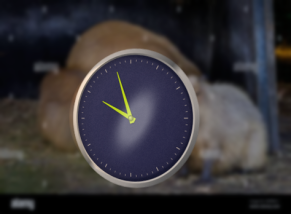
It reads 9,57
